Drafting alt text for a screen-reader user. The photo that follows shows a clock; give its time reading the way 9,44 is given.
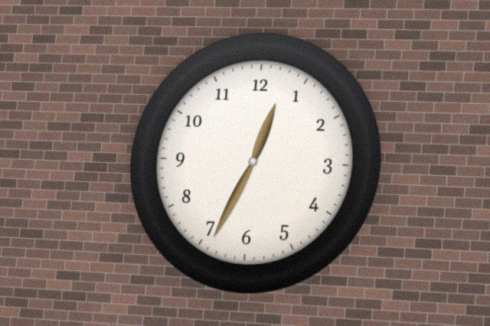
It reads 12,34
